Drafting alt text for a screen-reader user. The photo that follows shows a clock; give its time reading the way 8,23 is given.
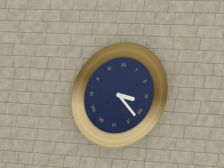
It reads 3,22
